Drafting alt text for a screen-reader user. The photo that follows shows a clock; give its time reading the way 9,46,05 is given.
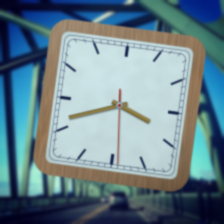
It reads 3,41,29
